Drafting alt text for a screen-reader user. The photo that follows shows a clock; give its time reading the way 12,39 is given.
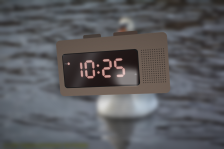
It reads 10,25
